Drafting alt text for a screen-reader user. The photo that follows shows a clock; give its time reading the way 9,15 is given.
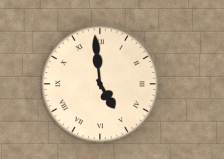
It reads 4,59
